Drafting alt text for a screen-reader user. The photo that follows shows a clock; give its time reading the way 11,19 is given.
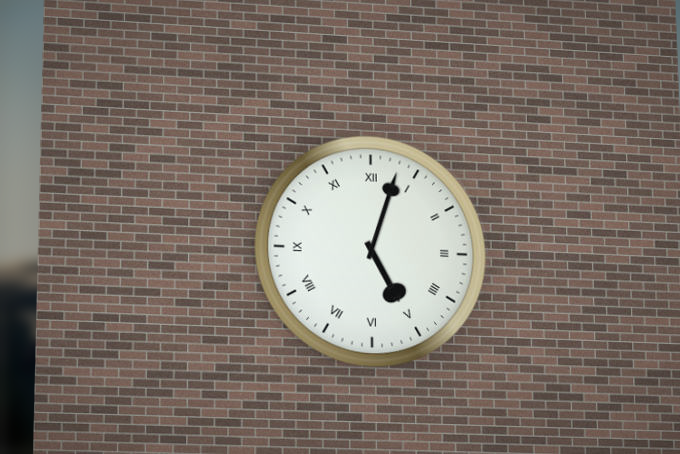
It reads 5,03
